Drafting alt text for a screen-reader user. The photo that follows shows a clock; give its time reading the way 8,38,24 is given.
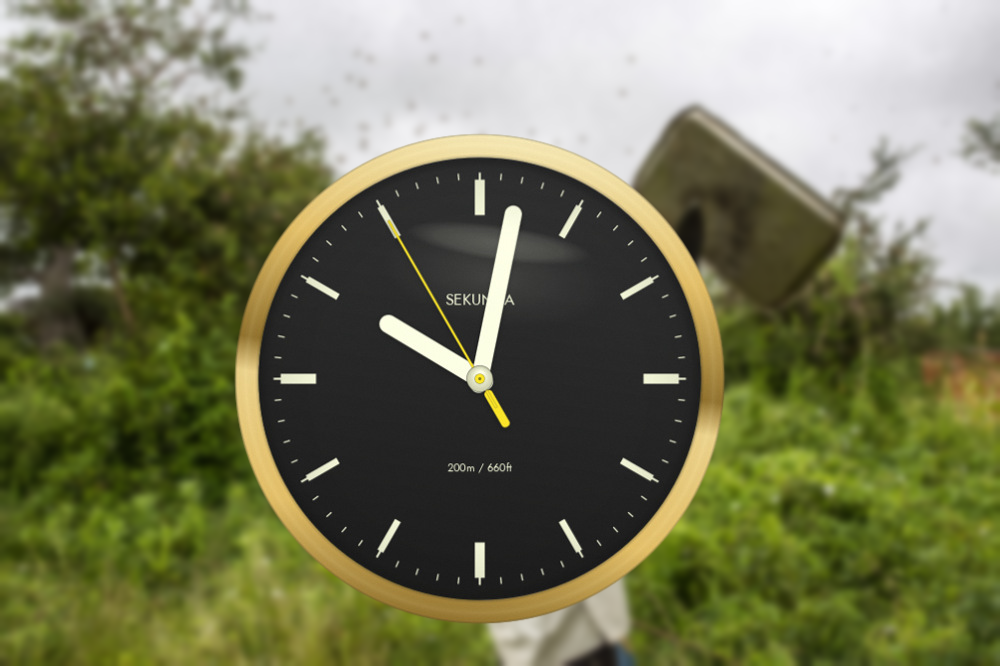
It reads 10,01,55
